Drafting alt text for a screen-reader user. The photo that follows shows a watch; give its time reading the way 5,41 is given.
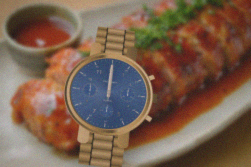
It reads 12,00
